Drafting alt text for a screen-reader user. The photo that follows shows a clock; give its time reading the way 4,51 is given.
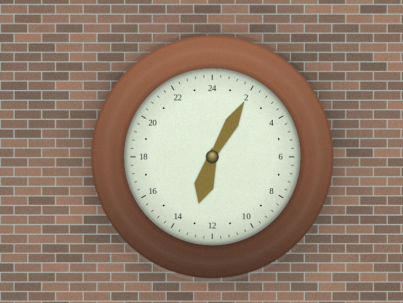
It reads 13,05
